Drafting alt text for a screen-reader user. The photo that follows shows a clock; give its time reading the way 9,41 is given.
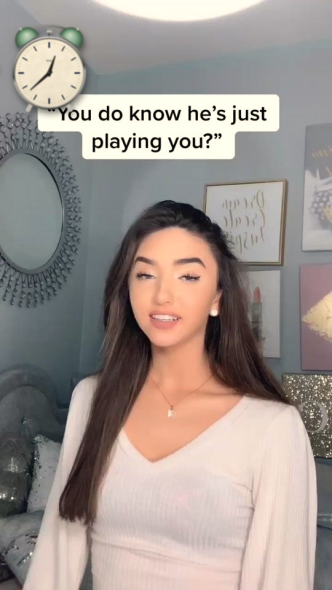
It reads 12,38
